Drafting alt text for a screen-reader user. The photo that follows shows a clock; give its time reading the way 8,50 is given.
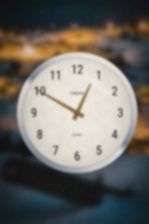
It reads 12,50
